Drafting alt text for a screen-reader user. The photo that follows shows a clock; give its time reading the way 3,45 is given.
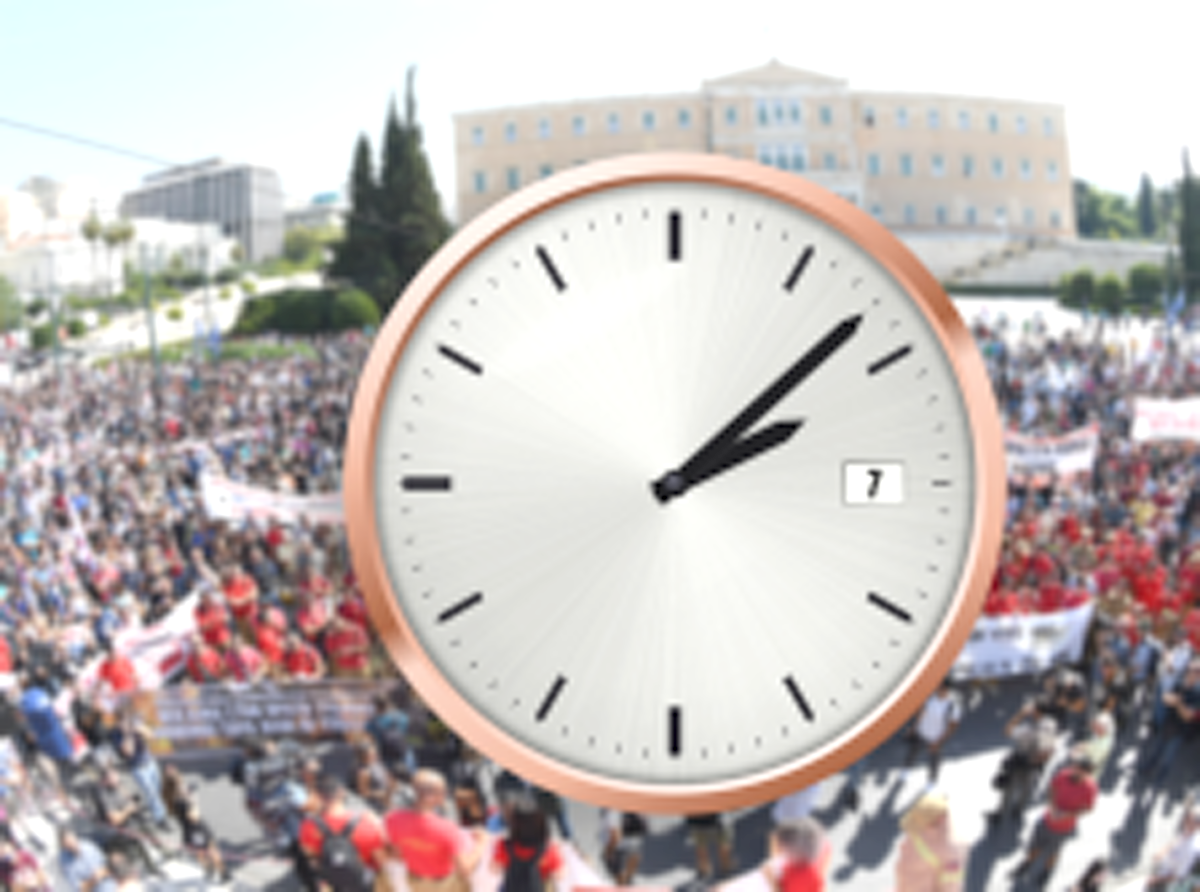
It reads 2,08
